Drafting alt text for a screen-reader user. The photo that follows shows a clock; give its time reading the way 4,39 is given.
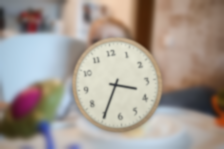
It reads 3,35
